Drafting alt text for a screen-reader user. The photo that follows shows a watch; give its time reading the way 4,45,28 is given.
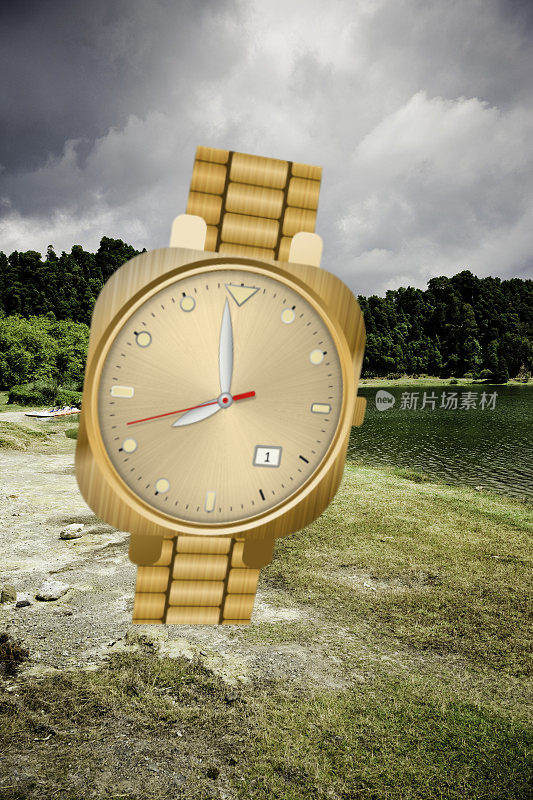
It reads 7,58,42
